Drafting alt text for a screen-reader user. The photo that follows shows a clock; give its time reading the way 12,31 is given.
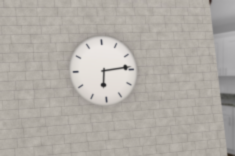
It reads 6,14
